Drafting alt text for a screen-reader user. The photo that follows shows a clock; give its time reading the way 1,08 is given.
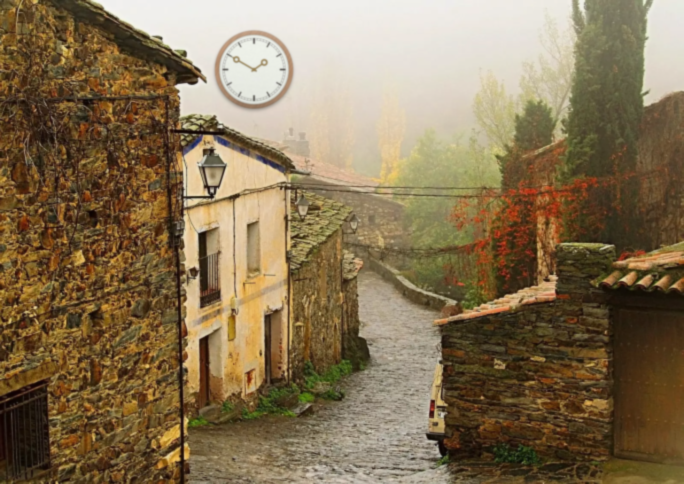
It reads 1,50
